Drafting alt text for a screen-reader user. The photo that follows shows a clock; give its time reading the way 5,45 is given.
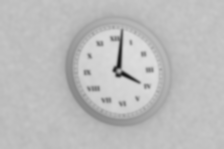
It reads 4,02
